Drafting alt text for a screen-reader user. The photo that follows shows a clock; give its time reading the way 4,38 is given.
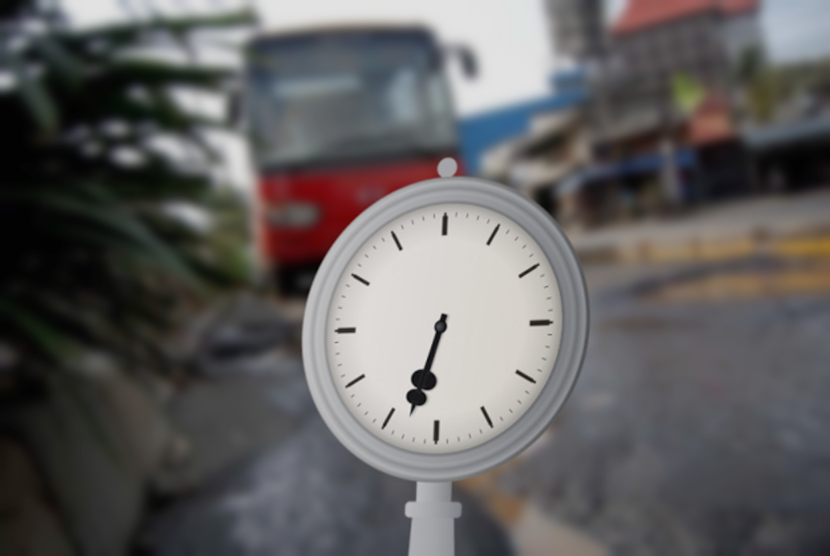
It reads 6,33
